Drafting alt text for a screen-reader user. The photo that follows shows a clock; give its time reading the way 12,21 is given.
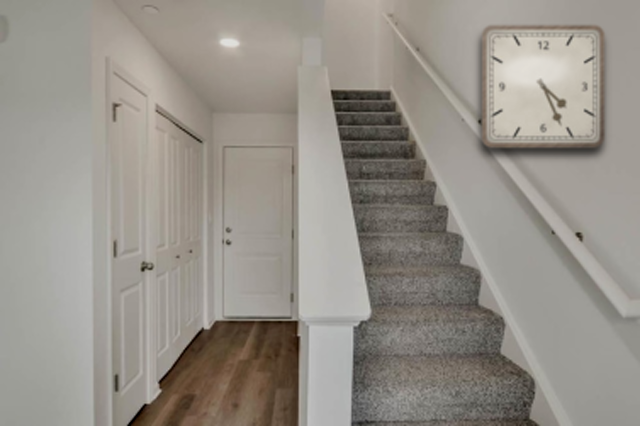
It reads 4,26
